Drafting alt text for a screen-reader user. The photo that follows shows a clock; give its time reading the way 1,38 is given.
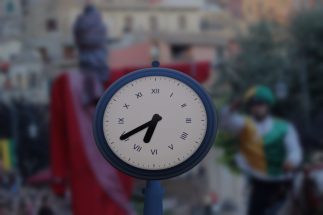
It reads 6,40
